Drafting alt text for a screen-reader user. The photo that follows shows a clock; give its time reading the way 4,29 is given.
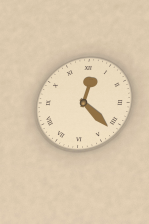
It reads 12,22
